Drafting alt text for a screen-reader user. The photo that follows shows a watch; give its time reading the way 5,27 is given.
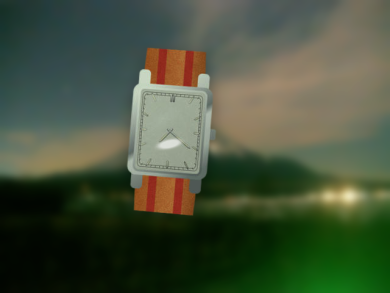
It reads 7,21
